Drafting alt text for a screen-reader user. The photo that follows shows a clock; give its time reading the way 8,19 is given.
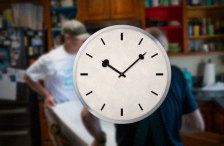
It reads 10,08
